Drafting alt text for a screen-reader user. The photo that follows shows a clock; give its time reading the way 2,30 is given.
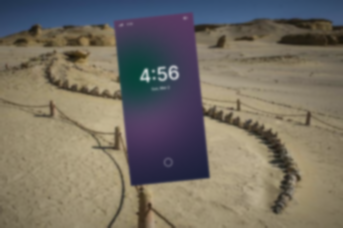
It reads 4,56
